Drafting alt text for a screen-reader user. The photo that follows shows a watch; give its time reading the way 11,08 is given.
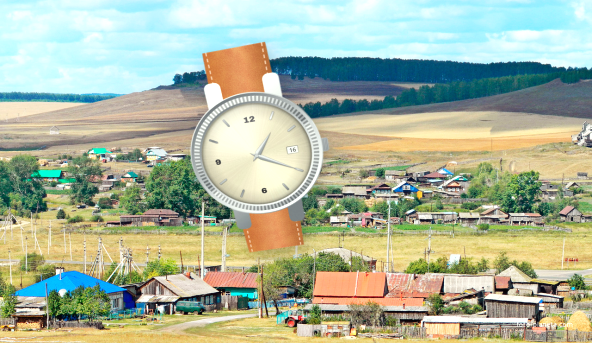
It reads 1,20
